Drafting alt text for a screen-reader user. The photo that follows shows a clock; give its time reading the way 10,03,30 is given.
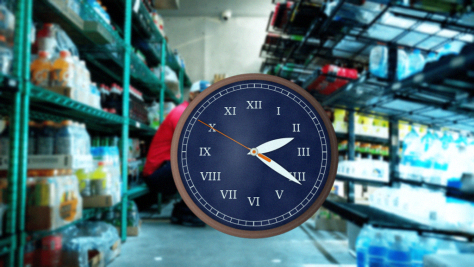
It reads 2,20,50
